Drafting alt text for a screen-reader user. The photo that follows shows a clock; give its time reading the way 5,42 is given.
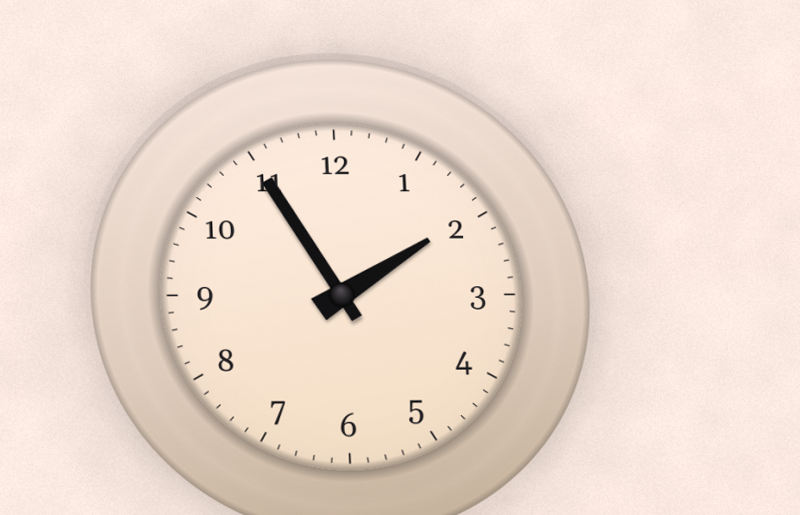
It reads 1,55
